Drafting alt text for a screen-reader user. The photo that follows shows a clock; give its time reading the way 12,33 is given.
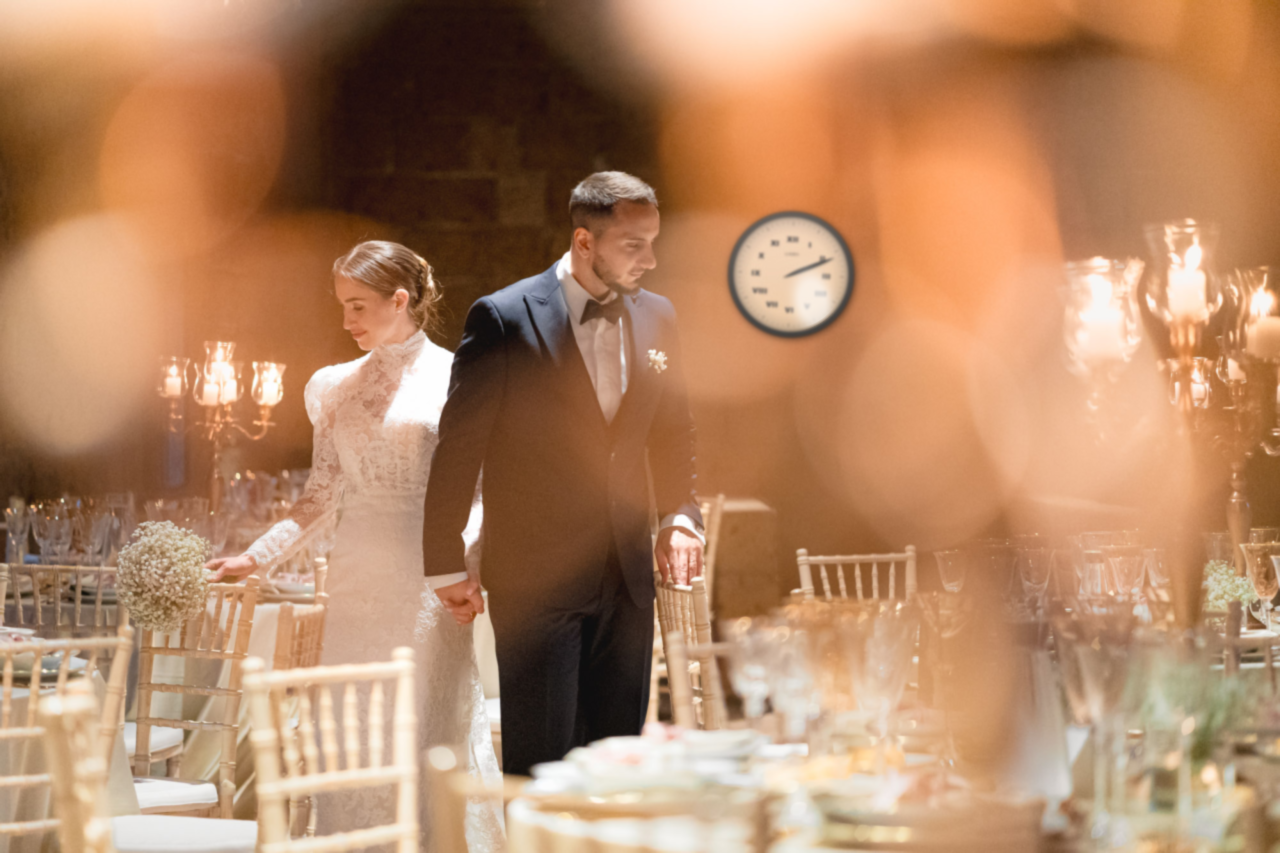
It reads 2,11
